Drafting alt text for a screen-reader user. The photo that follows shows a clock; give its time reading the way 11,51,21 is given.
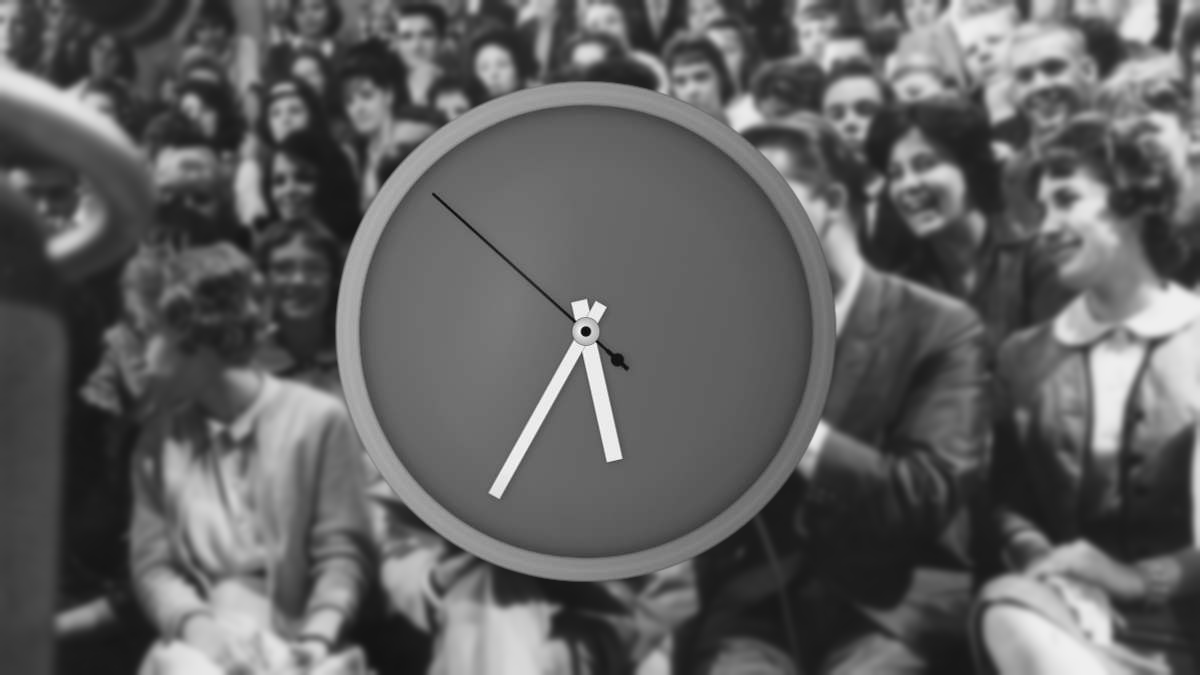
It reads 5,34,52
